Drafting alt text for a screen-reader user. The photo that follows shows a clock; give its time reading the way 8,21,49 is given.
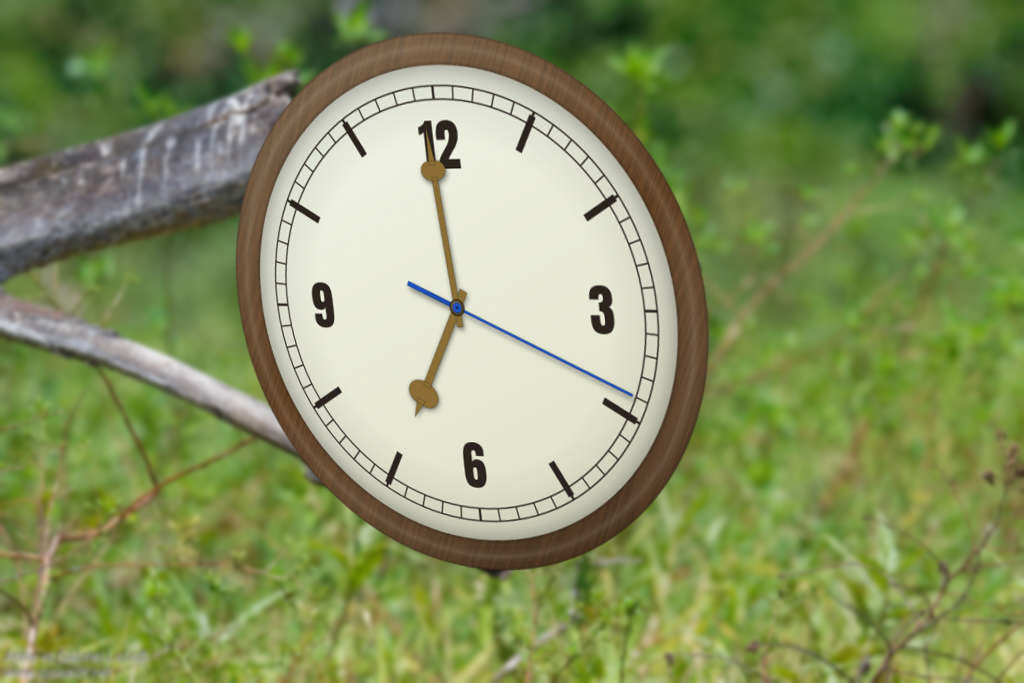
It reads 6,59,19
